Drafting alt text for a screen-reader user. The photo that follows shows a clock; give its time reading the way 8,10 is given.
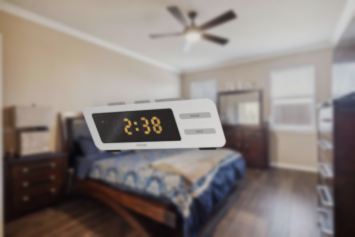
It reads 2,38
